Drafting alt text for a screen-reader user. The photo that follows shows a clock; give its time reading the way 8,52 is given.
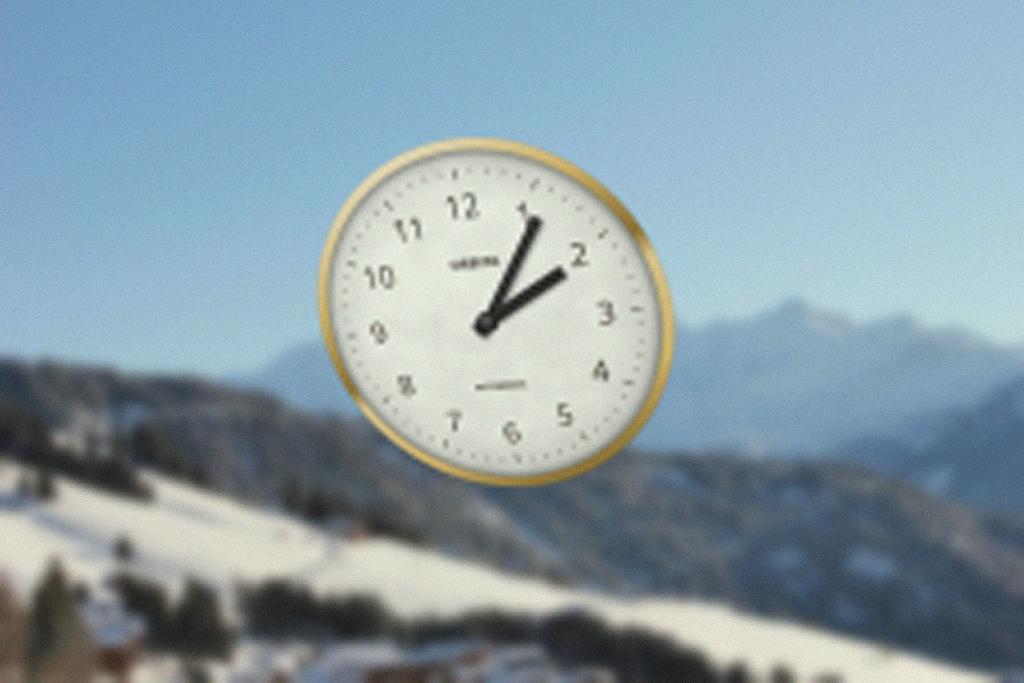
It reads 2,06
